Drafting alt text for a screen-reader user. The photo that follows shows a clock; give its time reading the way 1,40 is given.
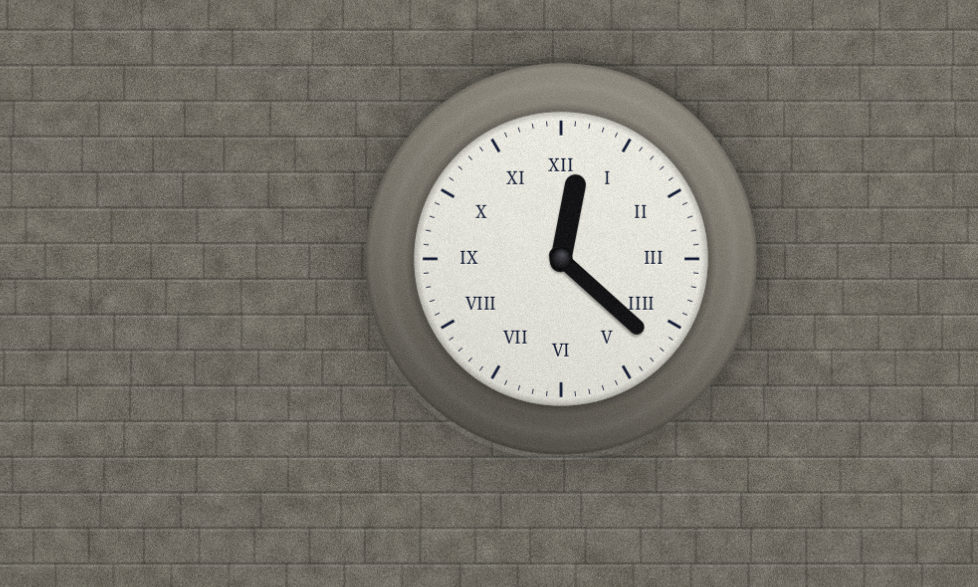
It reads 12,22
